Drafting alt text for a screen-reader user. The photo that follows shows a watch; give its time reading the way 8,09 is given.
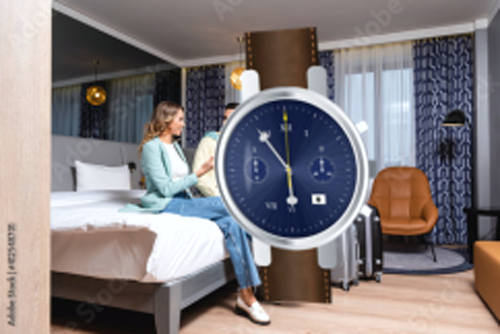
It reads 5,54
